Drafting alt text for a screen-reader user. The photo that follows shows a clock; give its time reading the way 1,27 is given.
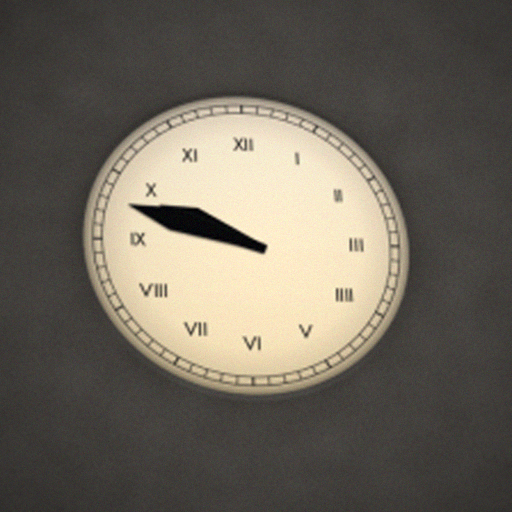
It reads 9,48
